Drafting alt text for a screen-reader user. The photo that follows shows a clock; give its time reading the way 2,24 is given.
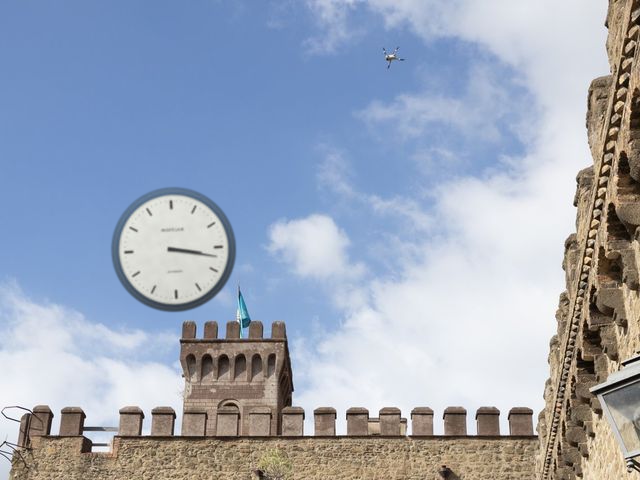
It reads 3,17
